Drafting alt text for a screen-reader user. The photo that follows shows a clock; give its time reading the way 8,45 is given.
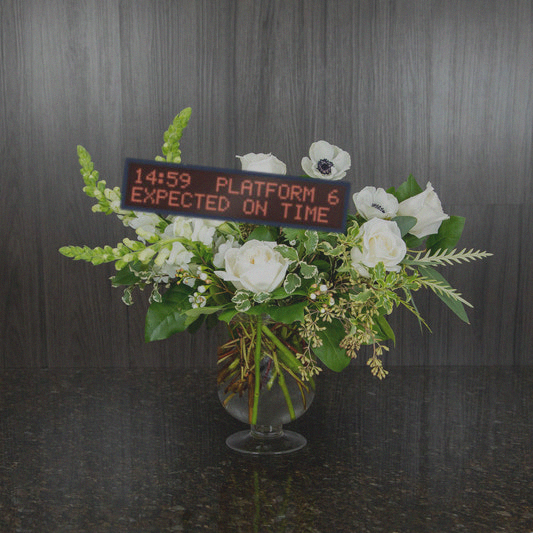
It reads 14,59
